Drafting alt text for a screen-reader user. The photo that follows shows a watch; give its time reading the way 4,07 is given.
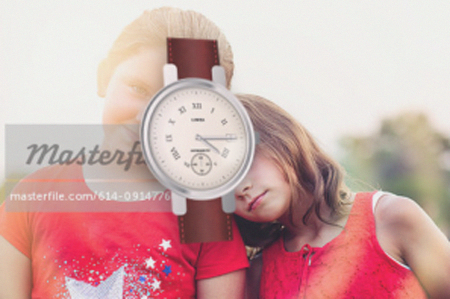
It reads 4,15
